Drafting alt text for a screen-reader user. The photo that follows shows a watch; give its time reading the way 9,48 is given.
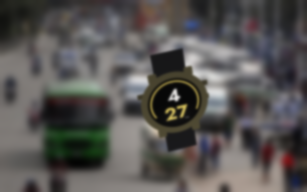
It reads 4,27
